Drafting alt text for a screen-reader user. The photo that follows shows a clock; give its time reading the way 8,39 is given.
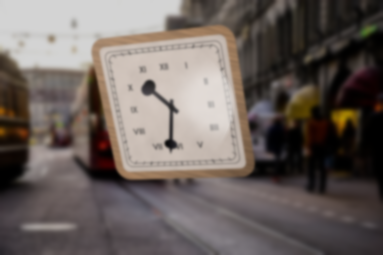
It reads 10,32
